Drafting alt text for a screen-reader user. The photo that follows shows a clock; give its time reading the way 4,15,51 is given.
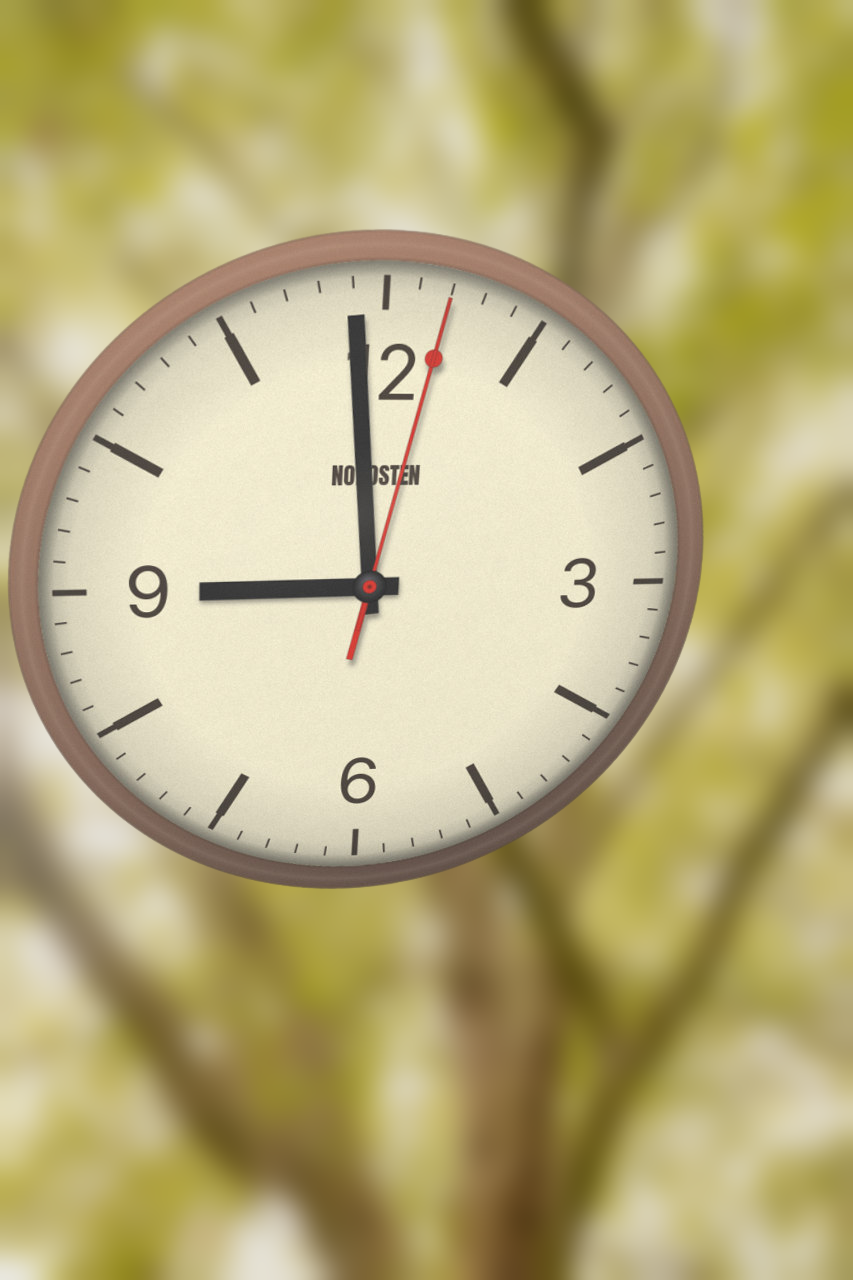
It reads 8,59,02
